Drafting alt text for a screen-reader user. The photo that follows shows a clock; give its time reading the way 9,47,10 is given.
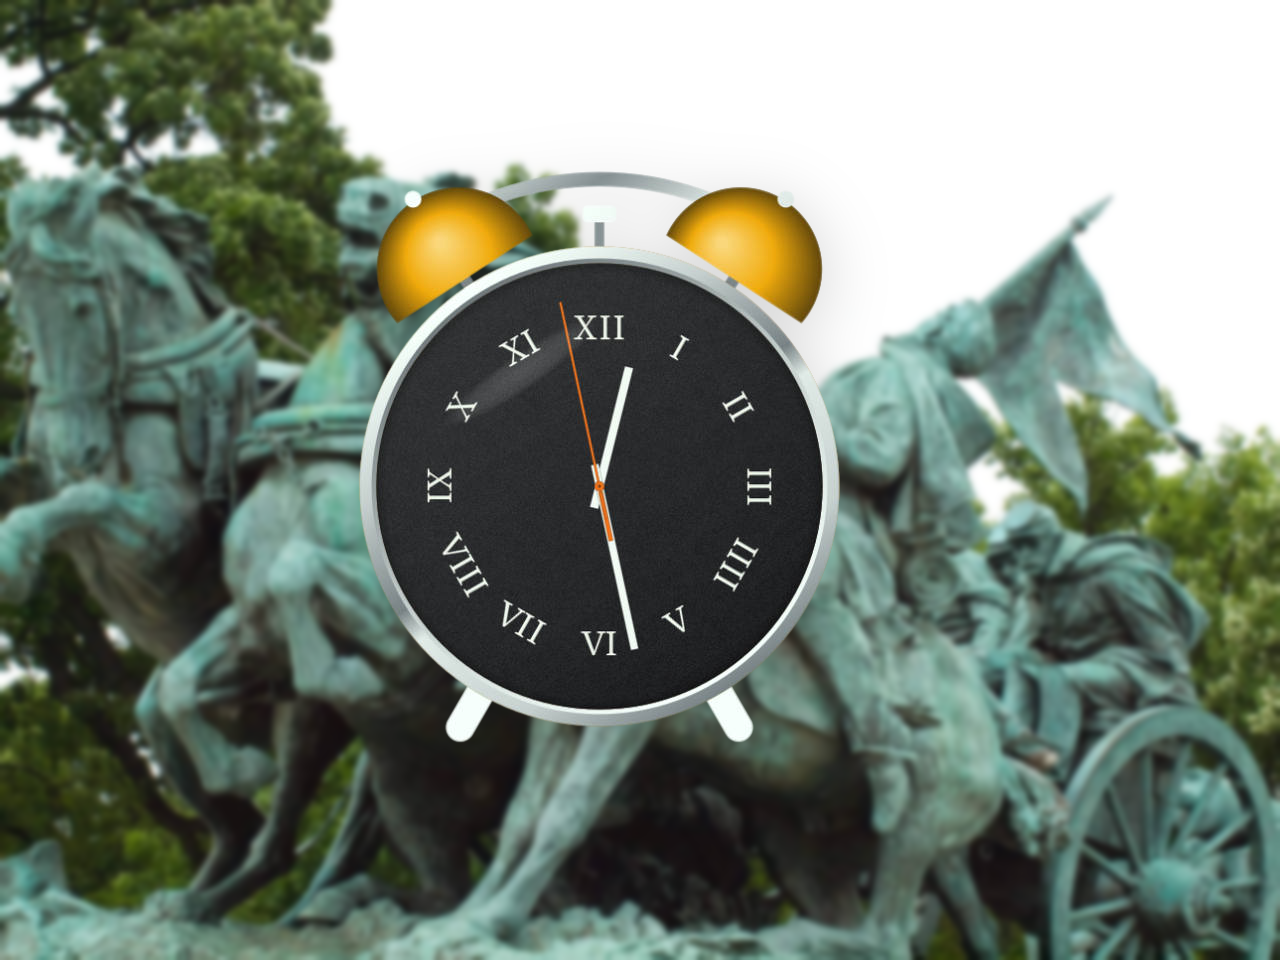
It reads 12,27,58
